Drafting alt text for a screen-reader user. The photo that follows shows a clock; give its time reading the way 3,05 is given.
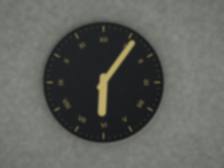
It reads 6,06
